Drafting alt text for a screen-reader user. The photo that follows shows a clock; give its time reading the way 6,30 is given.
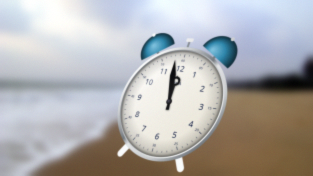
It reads 11,58
